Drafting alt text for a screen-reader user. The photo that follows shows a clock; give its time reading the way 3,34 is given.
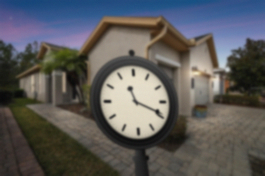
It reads 11,19
